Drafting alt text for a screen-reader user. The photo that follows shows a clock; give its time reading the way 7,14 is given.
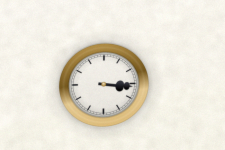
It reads 3,16
